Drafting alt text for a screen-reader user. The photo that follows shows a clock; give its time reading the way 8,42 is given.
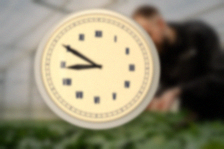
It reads 8,50
